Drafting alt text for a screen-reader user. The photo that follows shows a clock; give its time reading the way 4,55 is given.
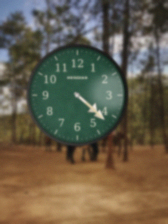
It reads 4,22
